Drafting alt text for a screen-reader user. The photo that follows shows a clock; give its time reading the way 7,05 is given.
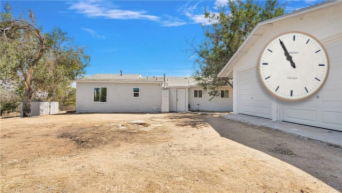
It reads 10,55
